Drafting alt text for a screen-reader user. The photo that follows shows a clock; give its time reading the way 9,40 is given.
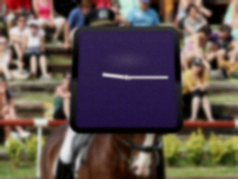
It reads 9,15
